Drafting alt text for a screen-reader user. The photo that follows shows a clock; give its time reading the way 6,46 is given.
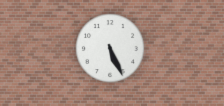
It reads 5,26
